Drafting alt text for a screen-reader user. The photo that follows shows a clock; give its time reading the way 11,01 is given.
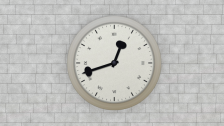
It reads 12,42
